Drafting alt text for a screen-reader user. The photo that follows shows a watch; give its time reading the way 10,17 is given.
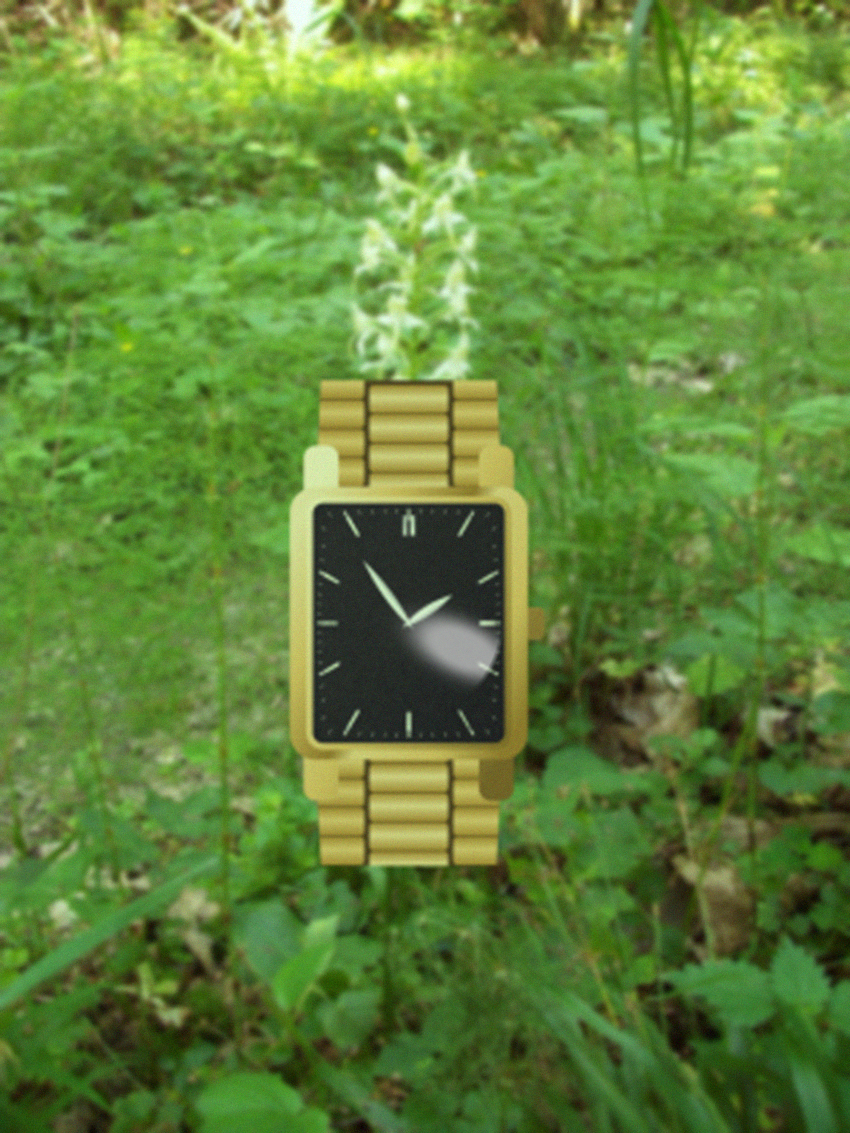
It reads 1,54
